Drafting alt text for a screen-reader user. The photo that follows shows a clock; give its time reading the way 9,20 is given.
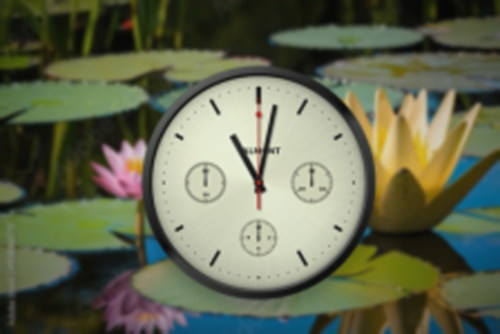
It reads 11,02
